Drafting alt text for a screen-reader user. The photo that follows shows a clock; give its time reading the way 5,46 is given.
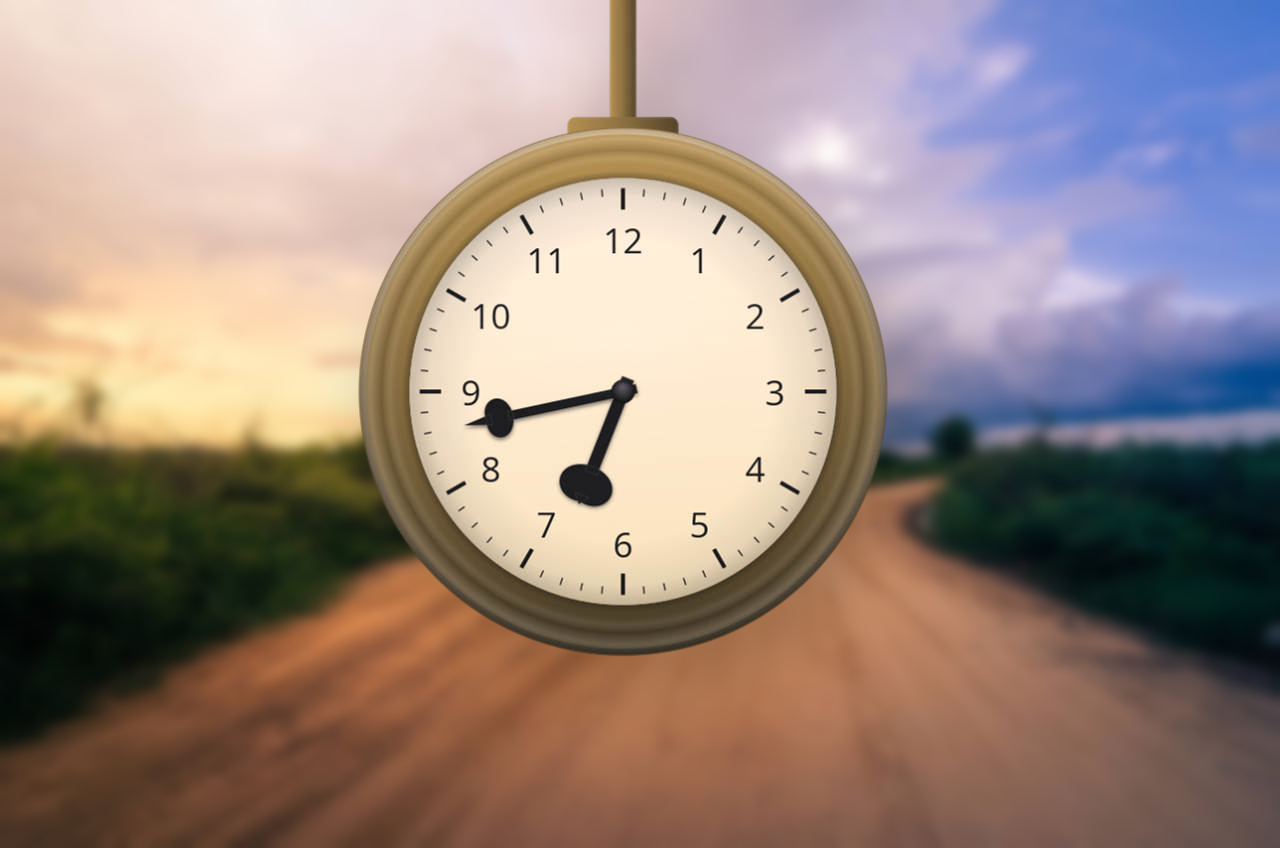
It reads 6,43
